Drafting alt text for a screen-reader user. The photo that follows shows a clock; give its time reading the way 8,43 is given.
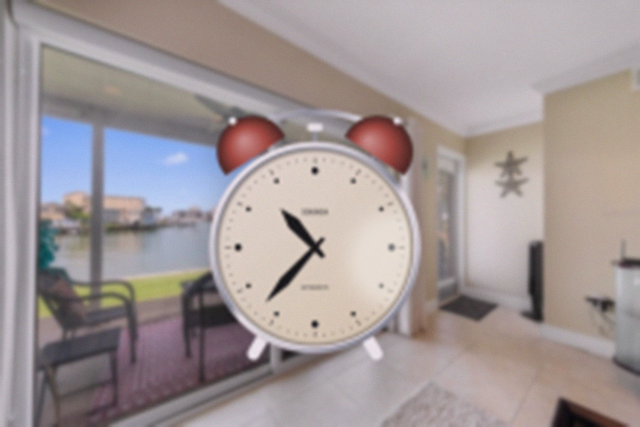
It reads 10,37
